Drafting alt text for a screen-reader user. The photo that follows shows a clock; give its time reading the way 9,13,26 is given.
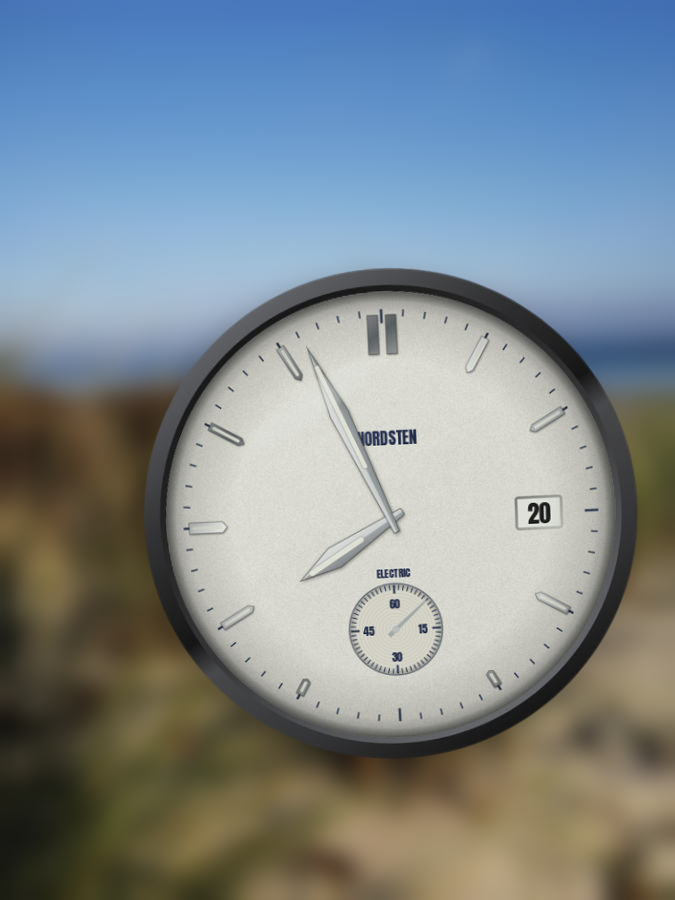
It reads 7,56,08
